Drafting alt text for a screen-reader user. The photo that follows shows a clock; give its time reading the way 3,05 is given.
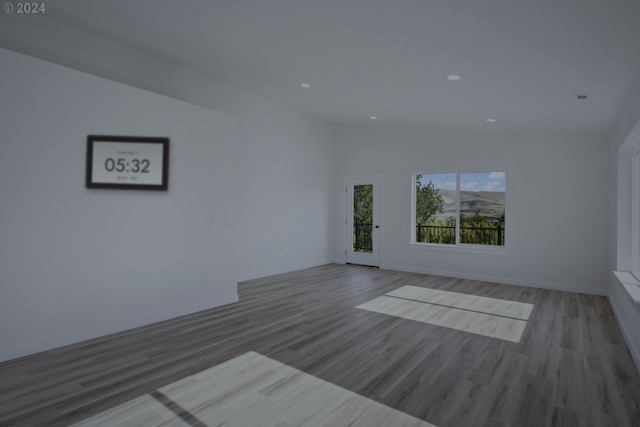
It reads 5,32
